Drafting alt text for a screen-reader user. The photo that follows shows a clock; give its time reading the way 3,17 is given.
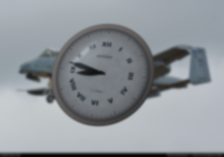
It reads 8,47
